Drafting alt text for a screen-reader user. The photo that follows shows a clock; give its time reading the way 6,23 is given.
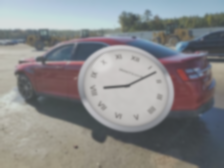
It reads 8,07
